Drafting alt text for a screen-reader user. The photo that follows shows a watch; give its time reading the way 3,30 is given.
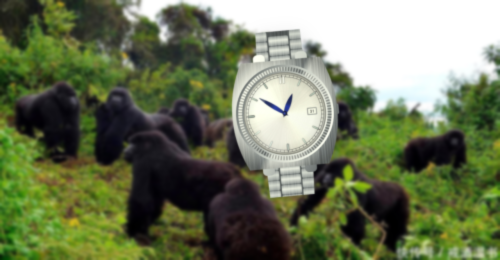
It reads 12,51
